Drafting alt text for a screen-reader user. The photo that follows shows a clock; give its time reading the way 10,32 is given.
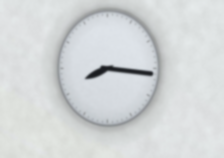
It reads 8,16
